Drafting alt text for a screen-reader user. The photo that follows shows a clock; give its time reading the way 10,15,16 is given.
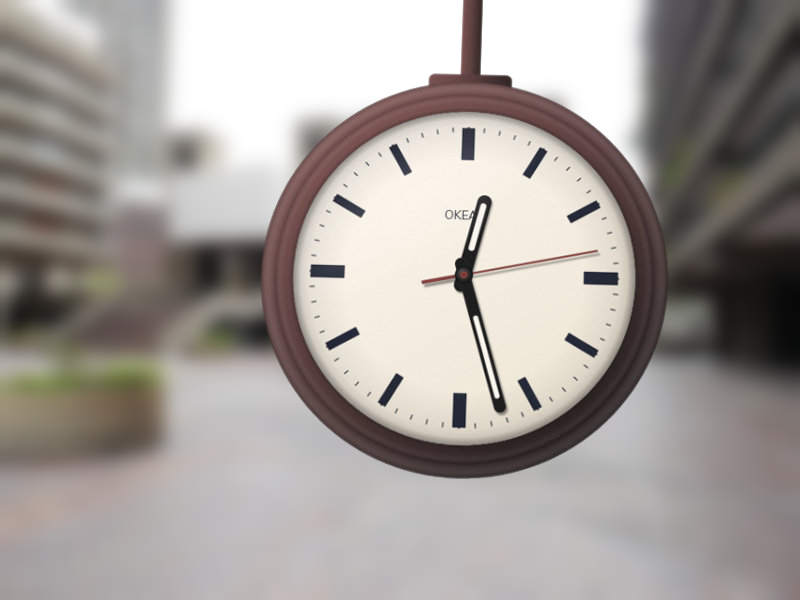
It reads 12,27,13
